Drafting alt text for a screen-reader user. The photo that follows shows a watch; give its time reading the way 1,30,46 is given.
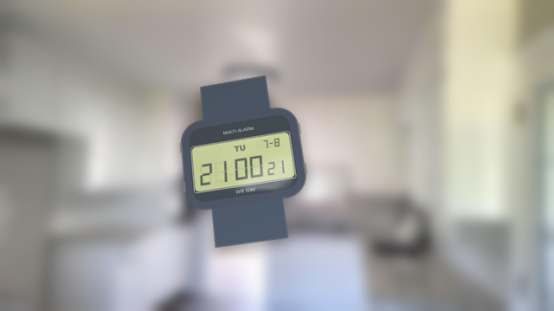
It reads 21,00,21
